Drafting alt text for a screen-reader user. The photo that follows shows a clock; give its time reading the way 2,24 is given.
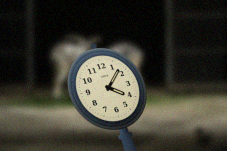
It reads 4,08
